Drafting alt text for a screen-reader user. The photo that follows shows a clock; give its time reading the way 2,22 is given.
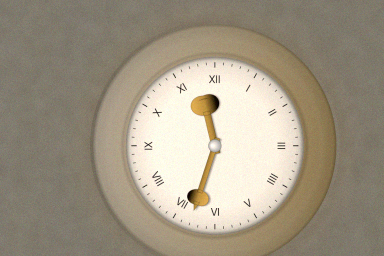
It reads 11,33
